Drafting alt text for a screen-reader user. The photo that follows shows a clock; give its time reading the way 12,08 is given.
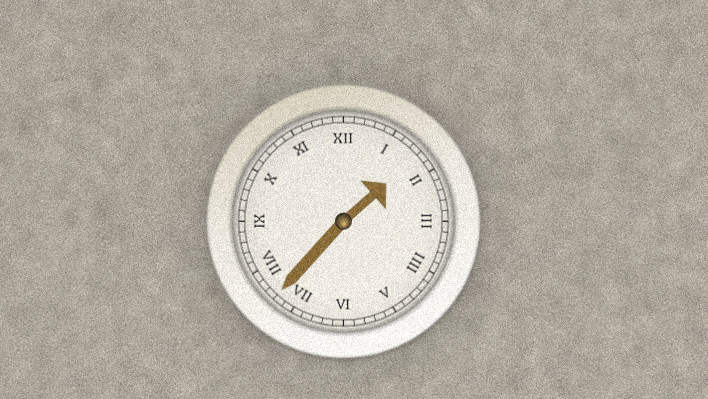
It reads 1,37
